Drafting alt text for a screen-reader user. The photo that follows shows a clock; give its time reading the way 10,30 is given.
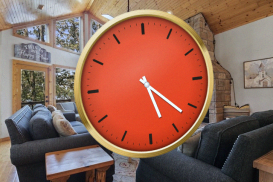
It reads 5,22
